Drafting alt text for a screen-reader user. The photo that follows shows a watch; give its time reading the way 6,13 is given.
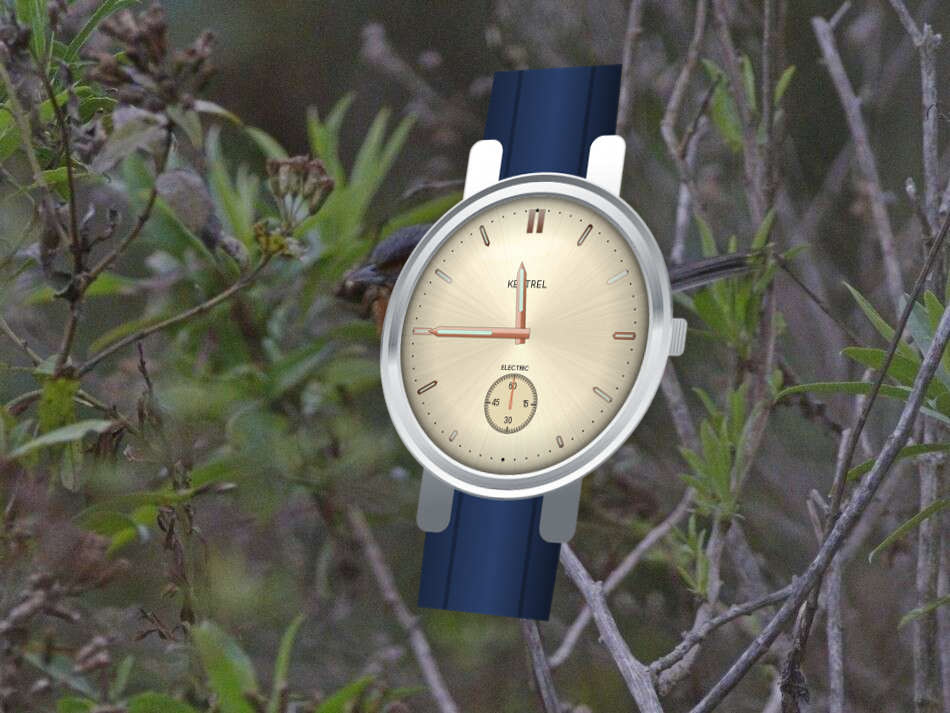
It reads 11,45
